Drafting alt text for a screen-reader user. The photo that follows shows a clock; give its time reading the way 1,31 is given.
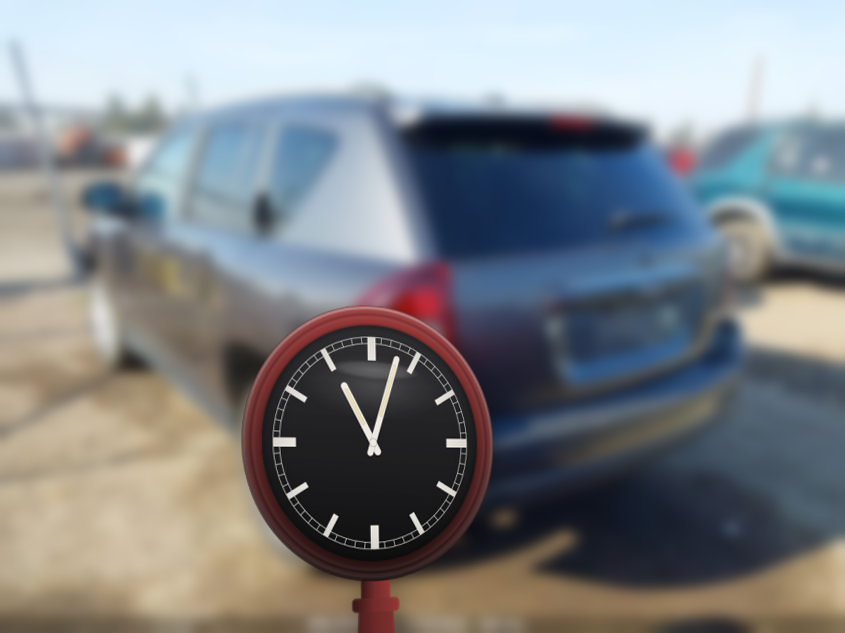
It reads 11,03
